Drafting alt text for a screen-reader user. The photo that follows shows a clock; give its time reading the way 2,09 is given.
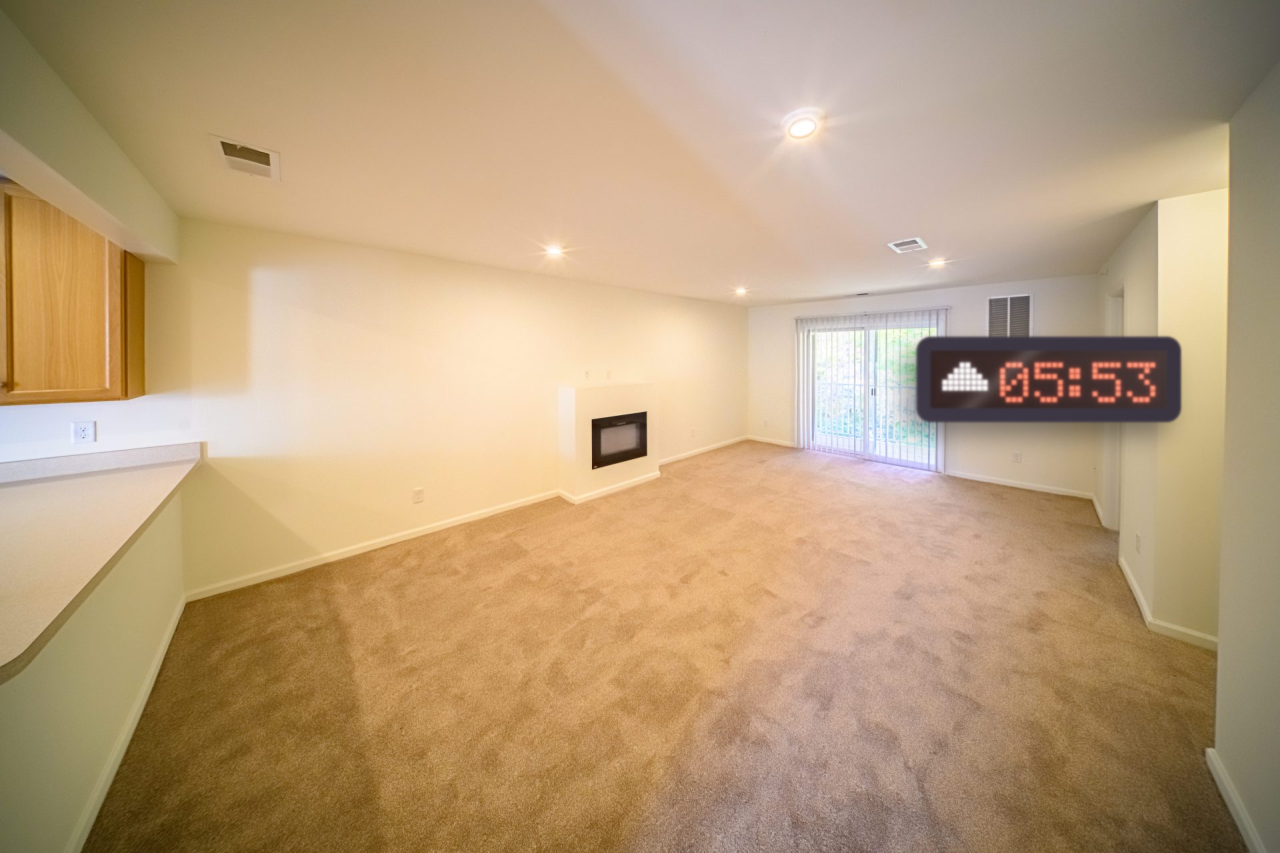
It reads 5,53
